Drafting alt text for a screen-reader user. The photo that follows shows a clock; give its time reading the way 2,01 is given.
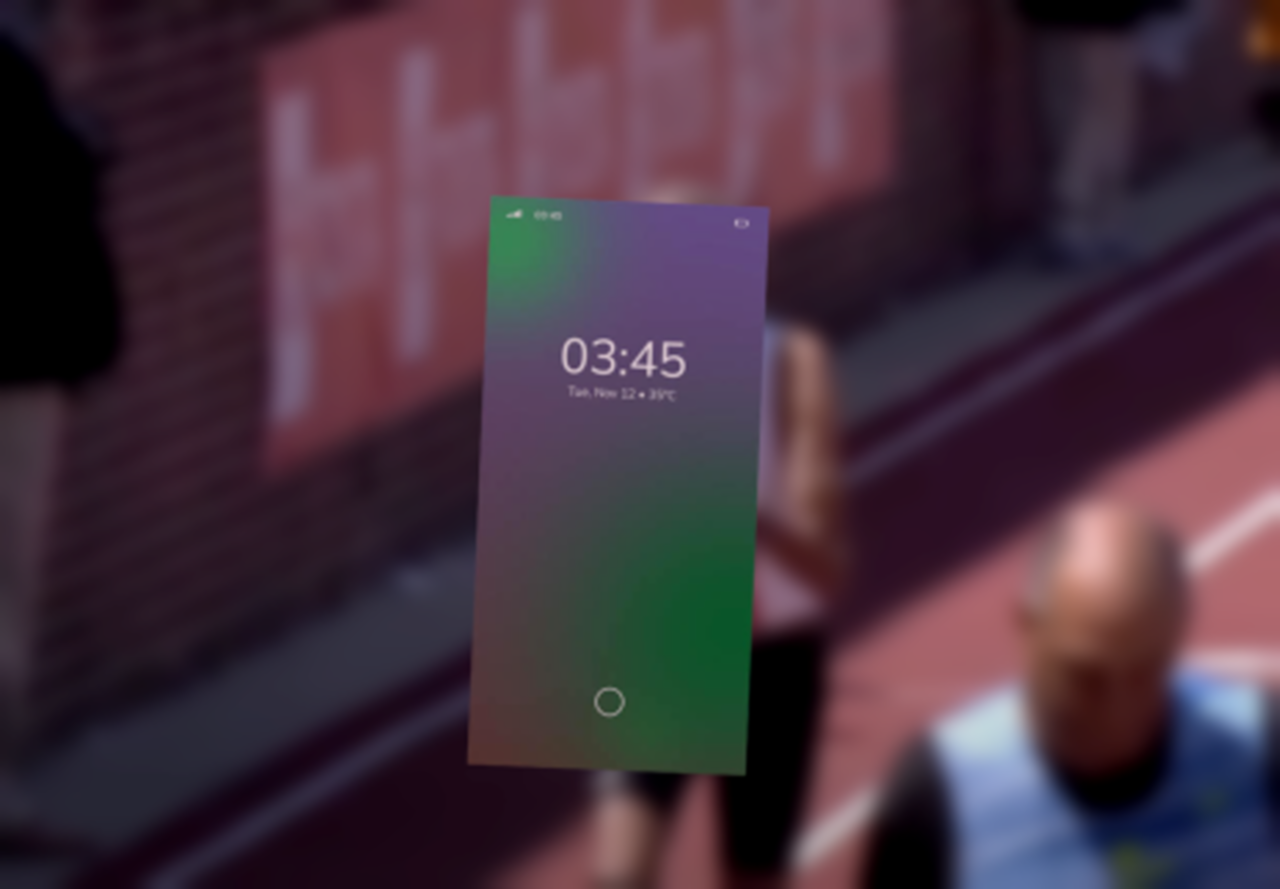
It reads 3,45
